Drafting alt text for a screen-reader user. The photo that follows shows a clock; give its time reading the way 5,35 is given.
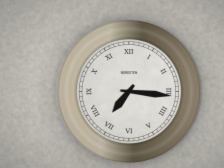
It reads 7,16
